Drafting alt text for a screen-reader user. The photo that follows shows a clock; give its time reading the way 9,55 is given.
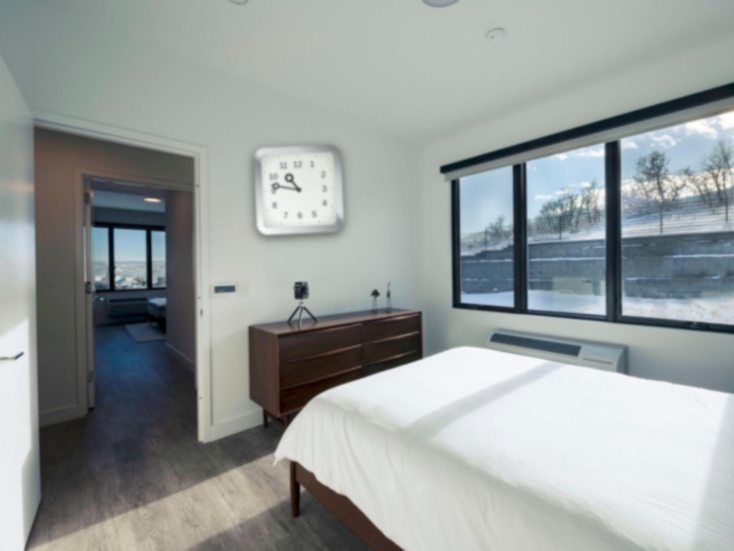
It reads 10,47
